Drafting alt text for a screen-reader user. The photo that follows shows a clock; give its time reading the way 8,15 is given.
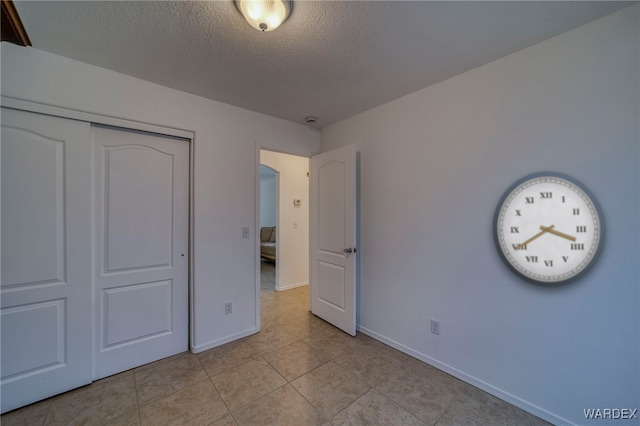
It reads 3,40
